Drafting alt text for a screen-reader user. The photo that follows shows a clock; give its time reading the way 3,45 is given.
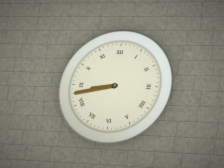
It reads 8,43
